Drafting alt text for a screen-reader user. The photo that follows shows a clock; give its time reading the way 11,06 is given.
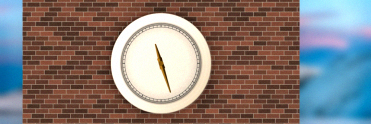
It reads 11,27
